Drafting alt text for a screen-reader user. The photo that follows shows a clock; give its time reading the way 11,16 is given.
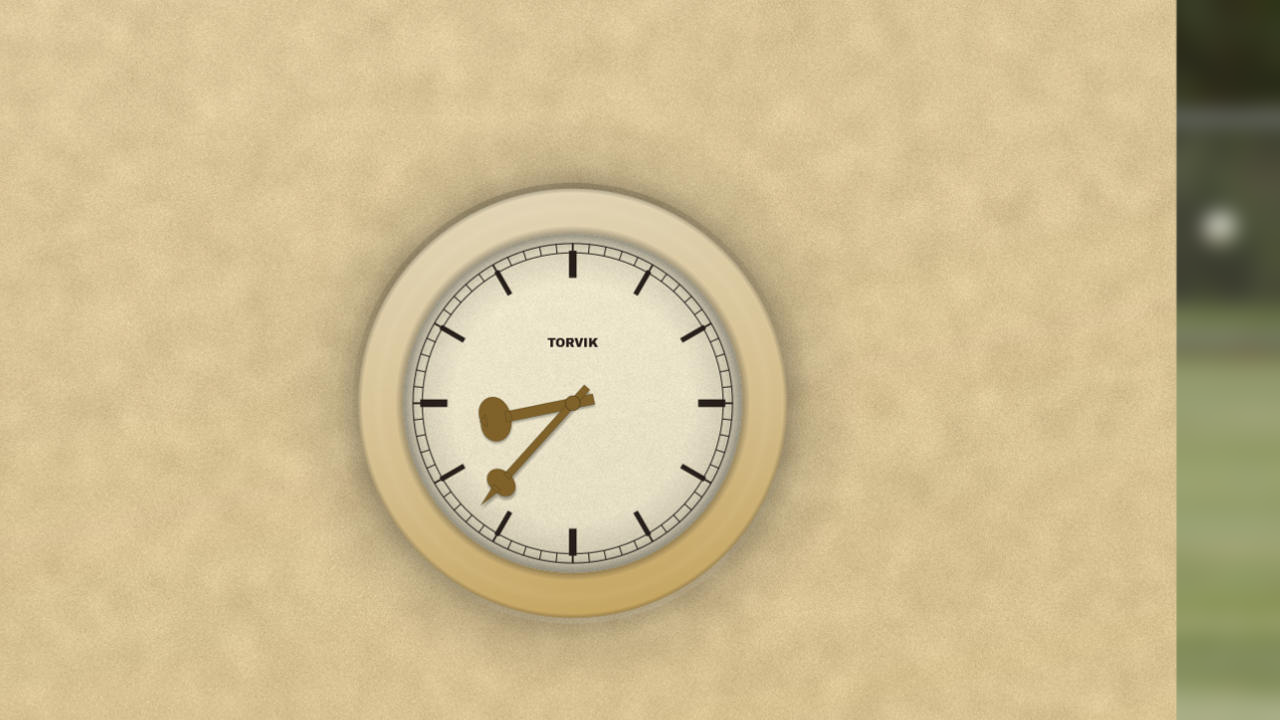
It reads 8,37
